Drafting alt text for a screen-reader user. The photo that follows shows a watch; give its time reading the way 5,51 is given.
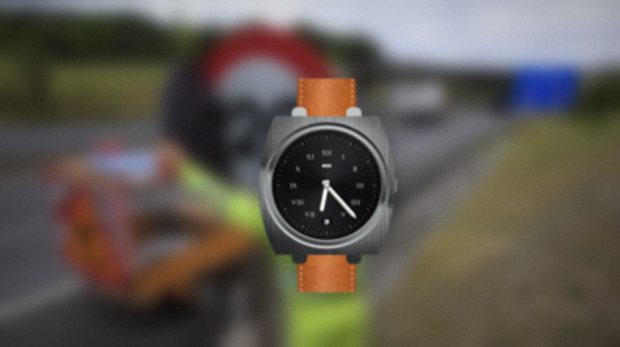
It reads 6,23
